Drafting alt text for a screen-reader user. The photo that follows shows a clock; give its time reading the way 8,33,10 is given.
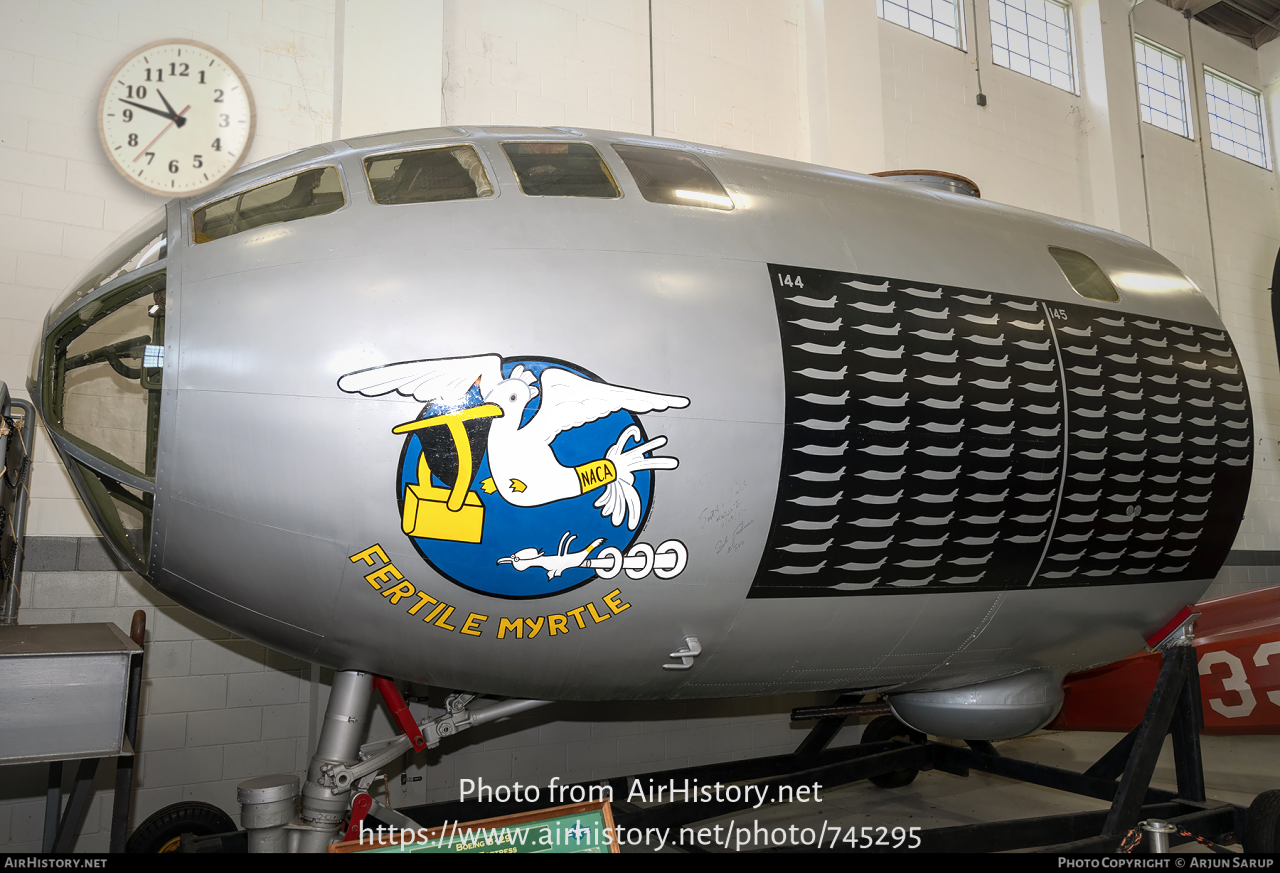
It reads 10,47,37
